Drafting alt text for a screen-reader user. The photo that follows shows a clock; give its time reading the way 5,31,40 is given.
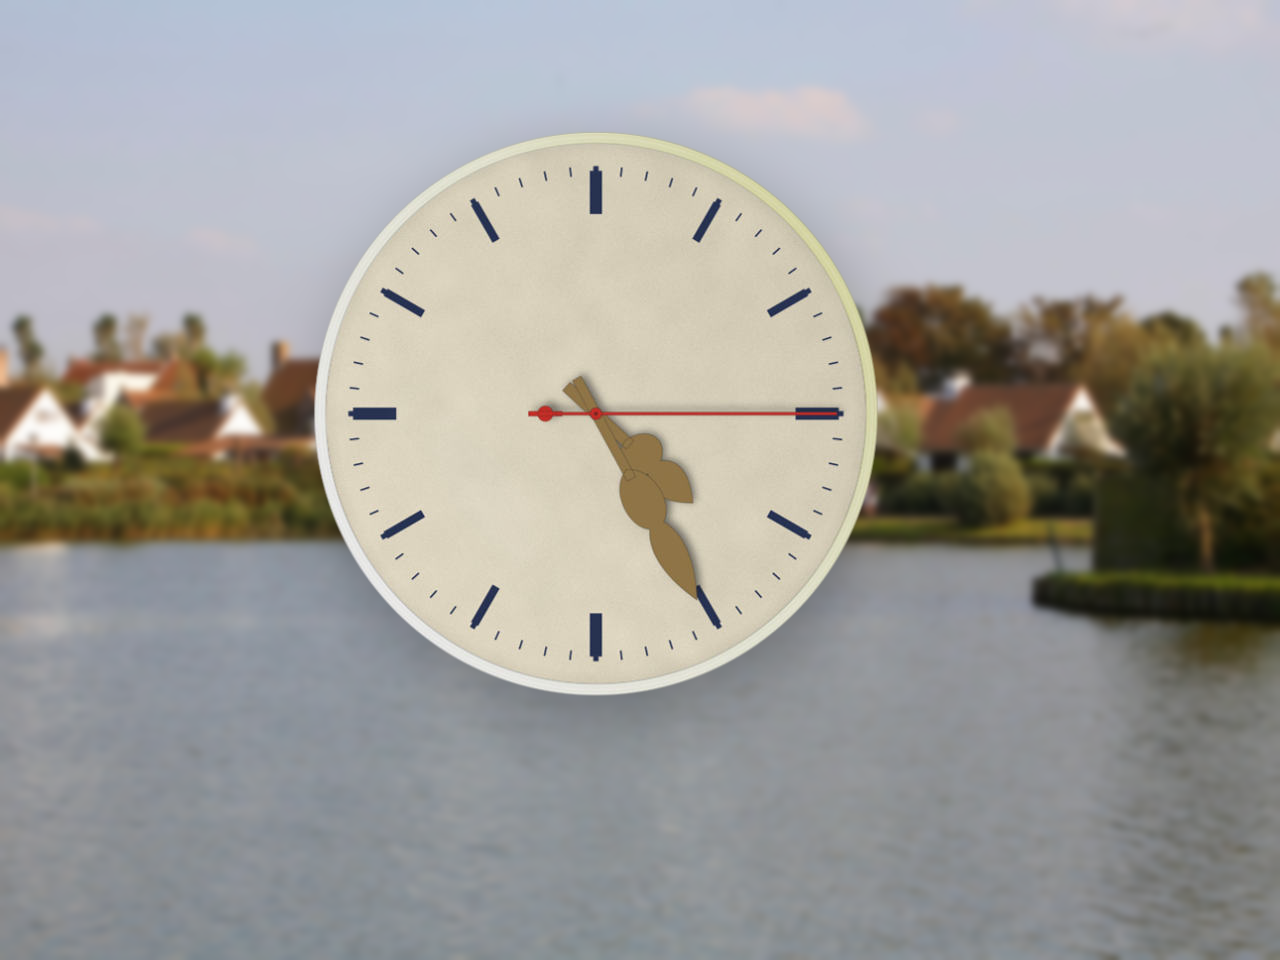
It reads 4,25,15
